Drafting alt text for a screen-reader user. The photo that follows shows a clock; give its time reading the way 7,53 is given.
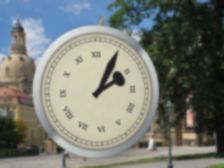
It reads 2,05
